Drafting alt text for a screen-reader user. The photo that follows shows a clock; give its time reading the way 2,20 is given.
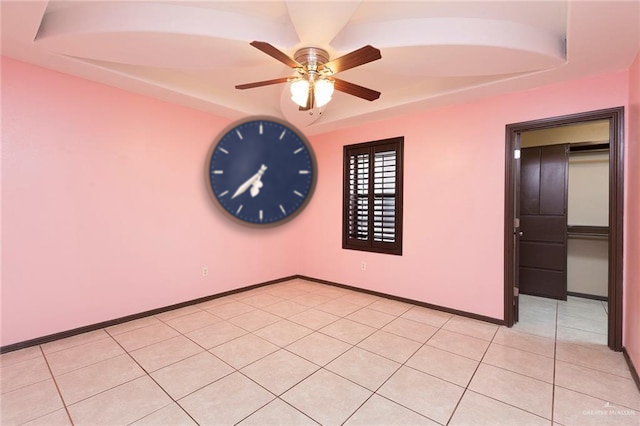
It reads 6,38
